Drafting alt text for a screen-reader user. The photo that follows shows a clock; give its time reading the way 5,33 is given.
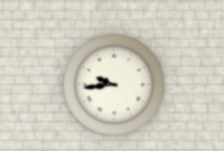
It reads 9,44
